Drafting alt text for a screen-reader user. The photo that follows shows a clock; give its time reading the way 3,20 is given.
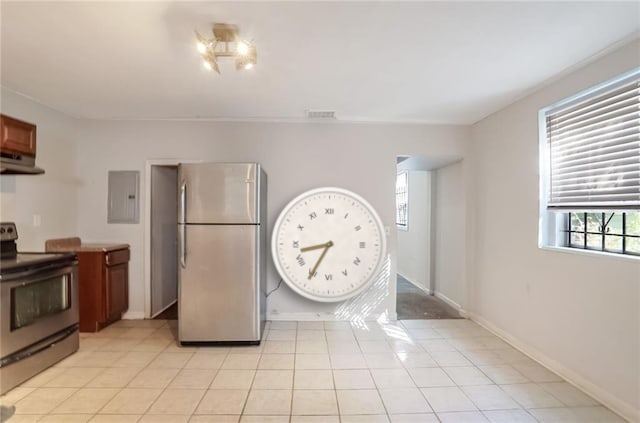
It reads 8,35
